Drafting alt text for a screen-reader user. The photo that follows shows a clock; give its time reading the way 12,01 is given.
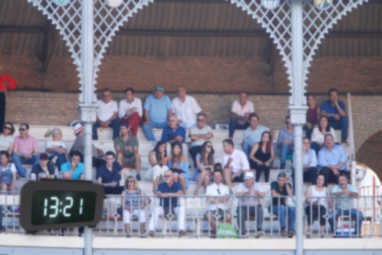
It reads 13,21
